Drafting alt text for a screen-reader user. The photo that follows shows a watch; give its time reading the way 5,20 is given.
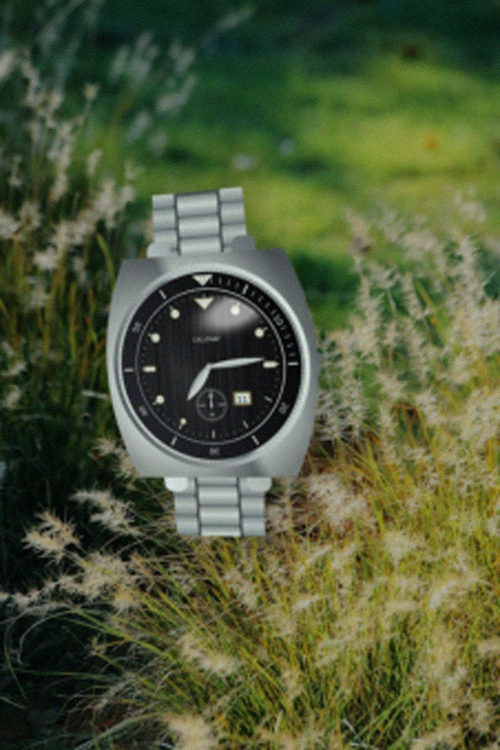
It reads 7,14
